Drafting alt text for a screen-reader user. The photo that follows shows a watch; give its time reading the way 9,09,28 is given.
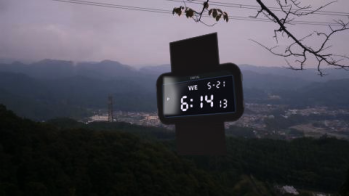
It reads 6,14,13
